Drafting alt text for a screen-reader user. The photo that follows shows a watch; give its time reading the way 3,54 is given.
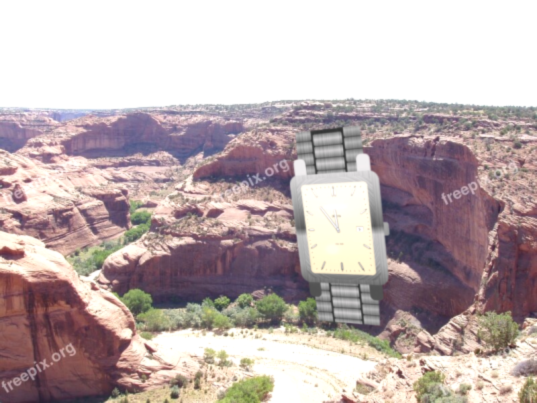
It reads 11,54
